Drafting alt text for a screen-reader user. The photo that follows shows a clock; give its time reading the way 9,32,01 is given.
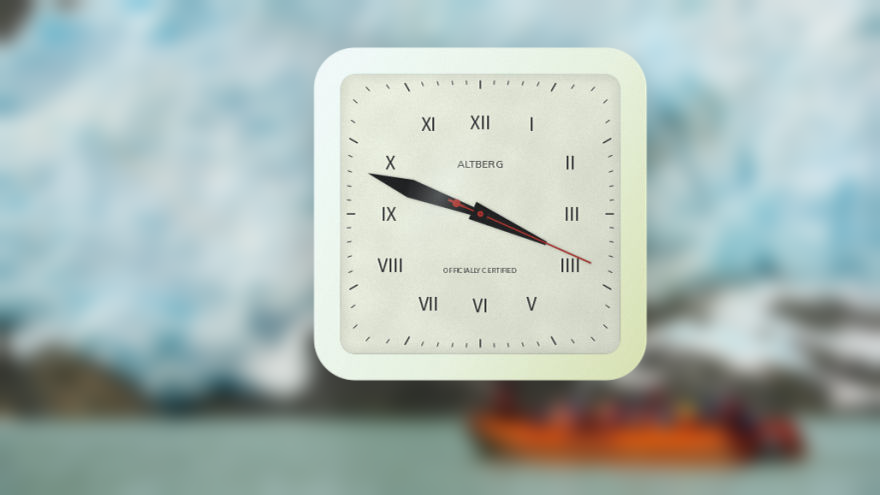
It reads 3,48,19
